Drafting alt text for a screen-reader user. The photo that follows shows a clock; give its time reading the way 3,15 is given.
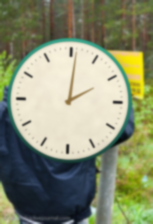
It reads 2,01
